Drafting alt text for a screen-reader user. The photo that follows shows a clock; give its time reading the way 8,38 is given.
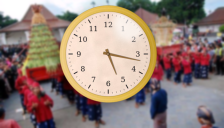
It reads 5,17
